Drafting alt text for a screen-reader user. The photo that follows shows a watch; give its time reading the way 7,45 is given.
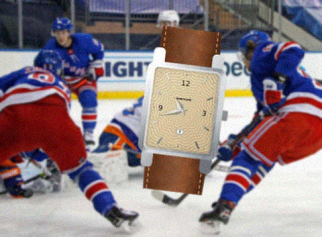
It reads 10,42
